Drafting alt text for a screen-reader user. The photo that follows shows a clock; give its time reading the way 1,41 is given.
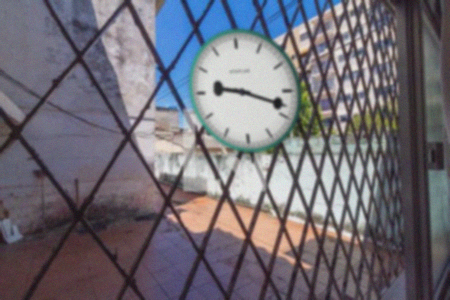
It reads 9,18
